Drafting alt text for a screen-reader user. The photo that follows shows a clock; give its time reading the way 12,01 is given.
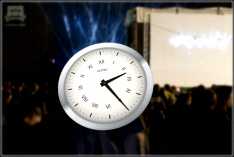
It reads 2,25
